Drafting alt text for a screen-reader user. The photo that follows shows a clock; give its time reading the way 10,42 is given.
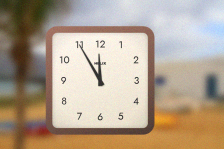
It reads 11,55
